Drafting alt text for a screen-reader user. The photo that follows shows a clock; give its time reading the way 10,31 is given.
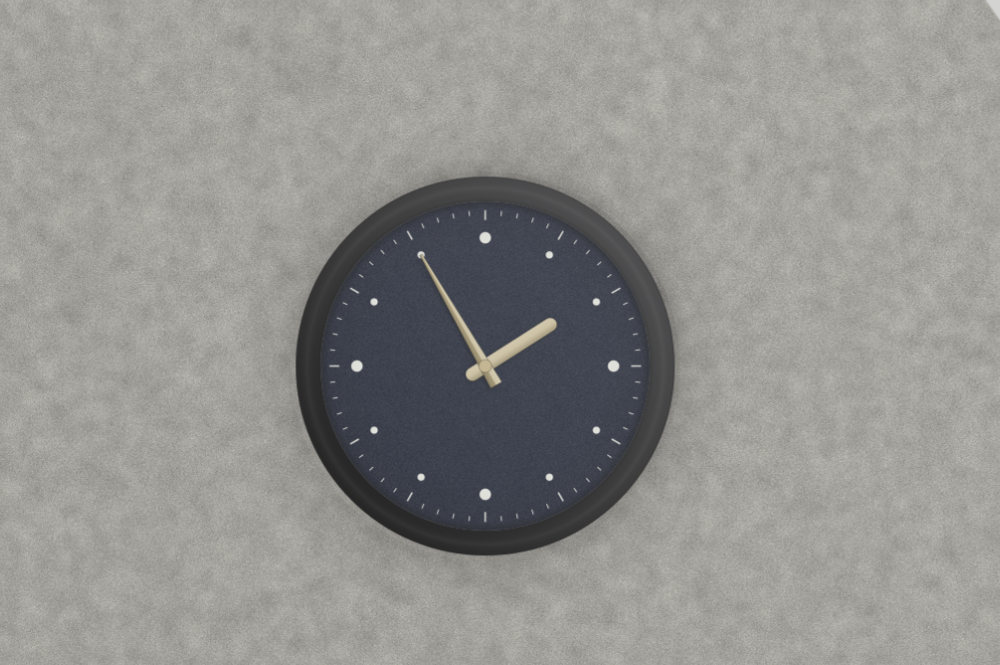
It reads 1,55
